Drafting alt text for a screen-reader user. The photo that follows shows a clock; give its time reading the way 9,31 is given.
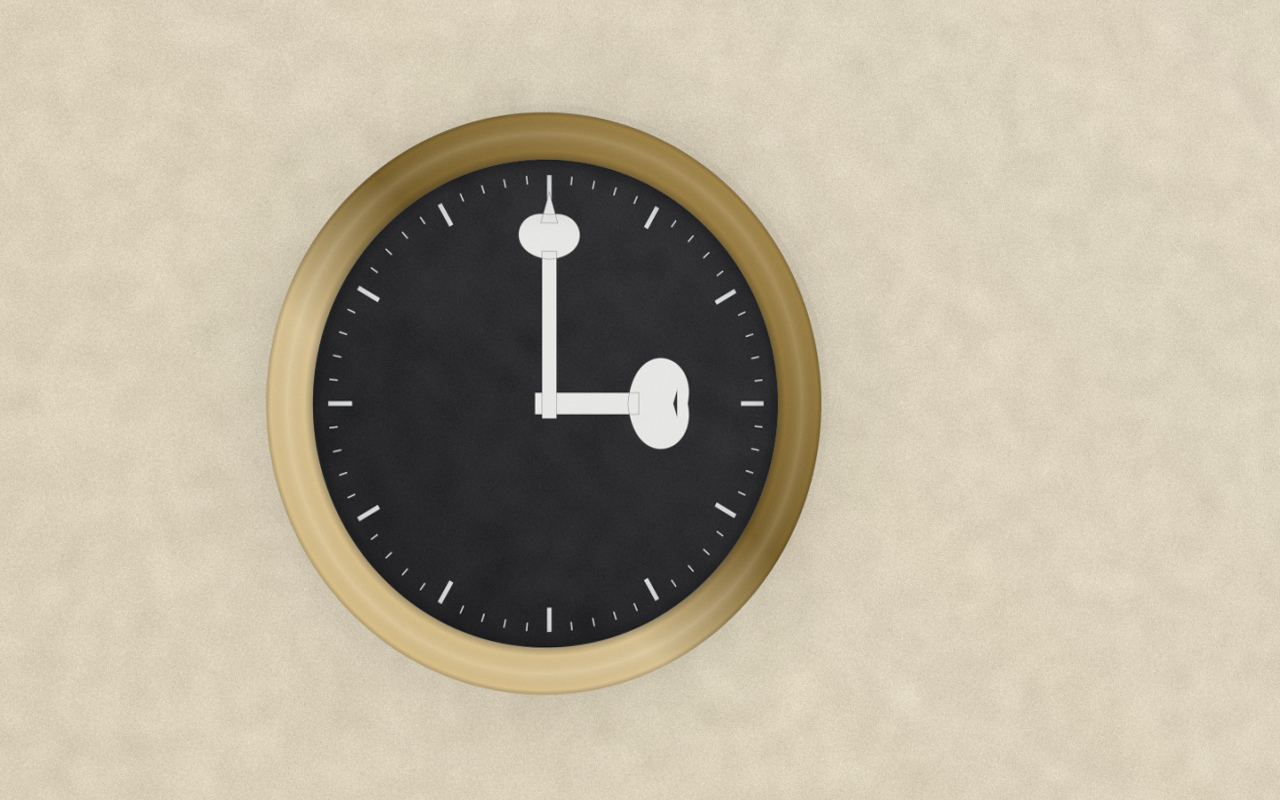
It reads 3,00
